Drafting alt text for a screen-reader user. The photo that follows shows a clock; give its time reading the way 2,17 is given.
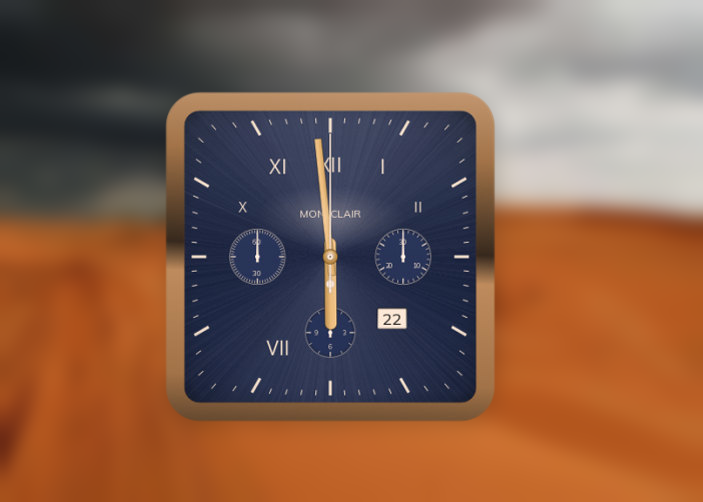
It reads 5,59
